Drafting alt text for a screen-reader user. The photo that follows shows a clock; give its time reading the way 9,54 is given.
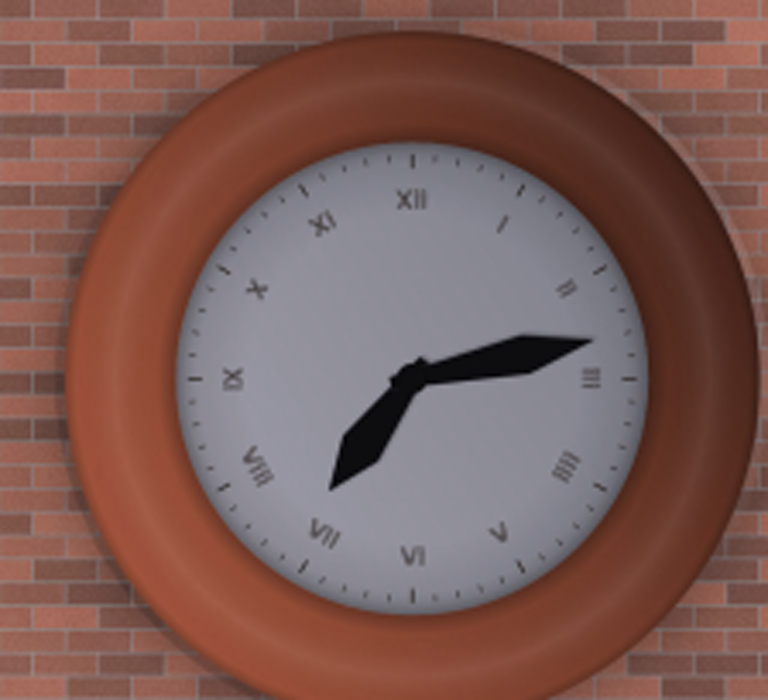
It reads 7,13
